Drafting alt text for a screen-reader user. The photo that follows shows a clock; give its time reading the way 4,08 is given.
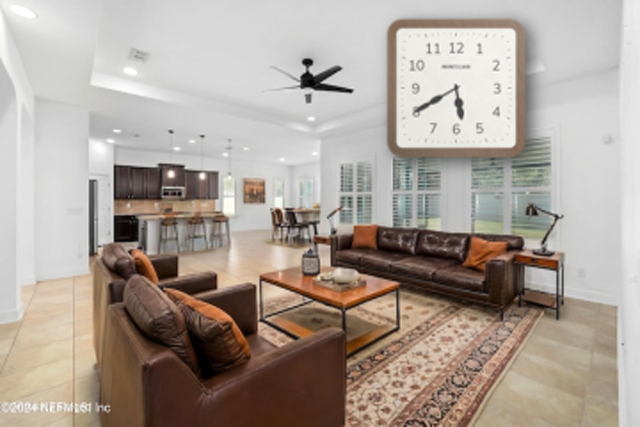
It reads 5,40
